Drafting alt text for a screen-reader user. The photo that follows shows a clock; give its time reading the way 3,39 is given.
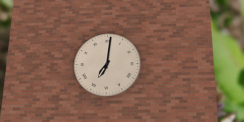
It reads 7,01
